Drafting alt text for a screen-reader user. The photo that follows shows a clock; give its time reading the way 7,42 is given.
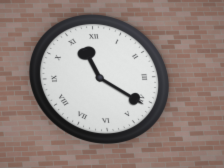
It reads 11,21
